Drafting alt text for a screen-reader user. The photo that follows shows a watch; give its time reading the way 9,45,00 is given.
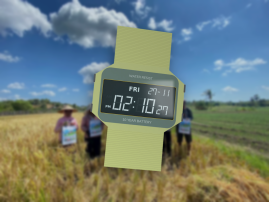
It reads 2,10,27
